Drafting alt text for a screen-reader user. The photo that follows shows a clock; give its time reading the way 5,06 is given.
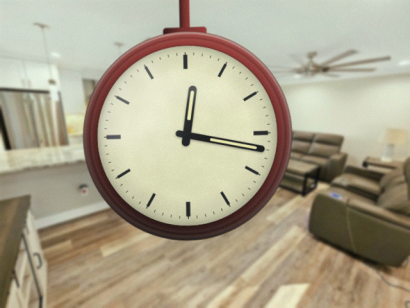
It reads 12,17
